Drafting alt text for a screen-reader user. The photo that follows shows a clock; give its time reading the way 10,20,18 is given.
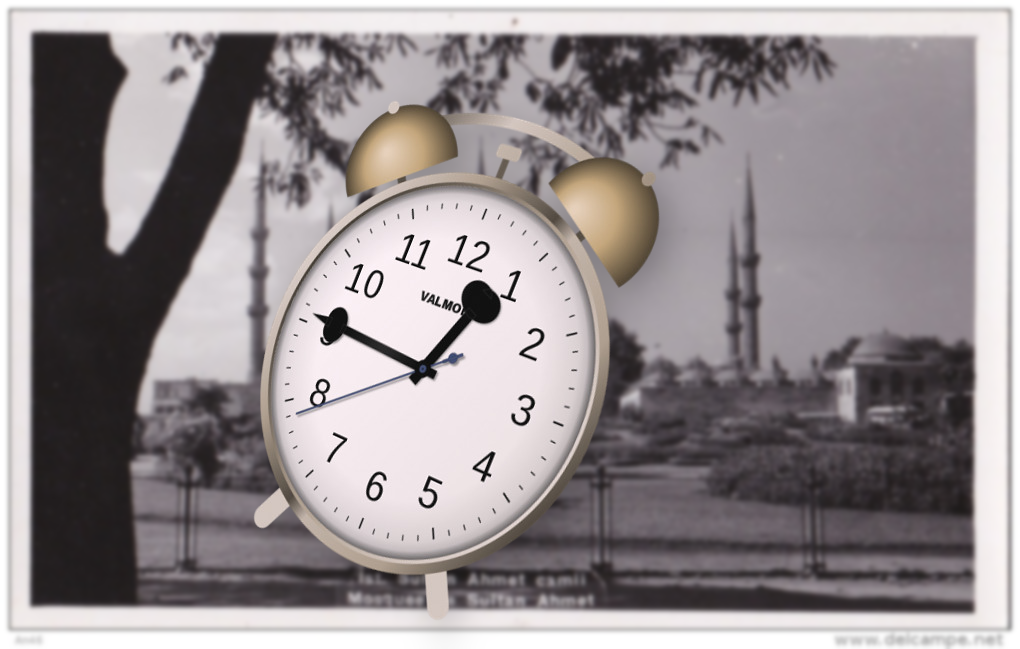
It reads 12,45,39
